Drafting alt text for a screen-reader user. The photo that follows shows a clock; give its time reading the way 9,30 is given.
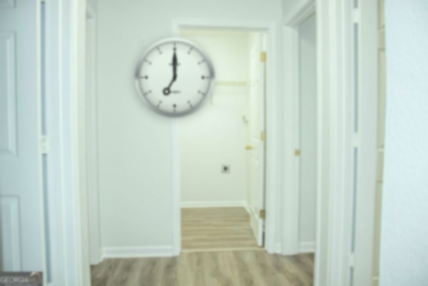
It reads 7,00
